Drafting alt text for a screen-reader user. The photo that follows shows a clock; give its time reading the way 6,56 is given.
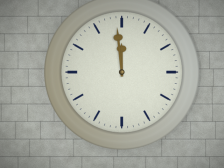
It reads 11,59
